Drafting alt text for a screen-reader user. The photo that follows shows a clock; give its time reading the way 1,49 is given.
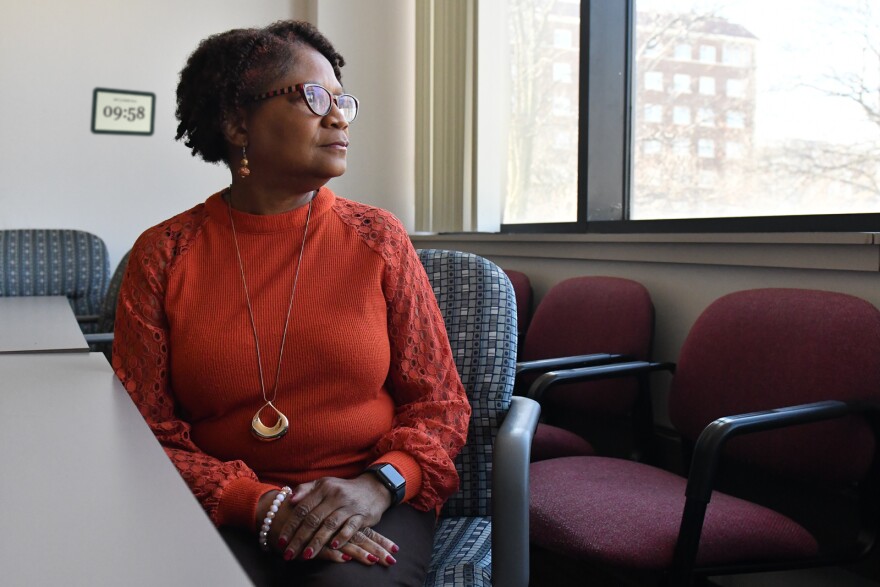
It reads 9,58
